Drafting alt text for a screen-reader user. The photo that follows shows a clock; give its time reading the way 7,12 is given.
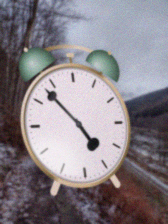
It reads 4,53
